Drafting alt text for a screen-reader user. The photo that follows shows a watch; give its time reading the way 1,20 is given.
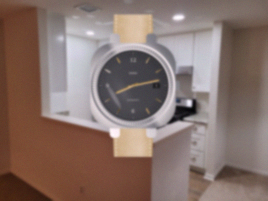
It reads 8,13
